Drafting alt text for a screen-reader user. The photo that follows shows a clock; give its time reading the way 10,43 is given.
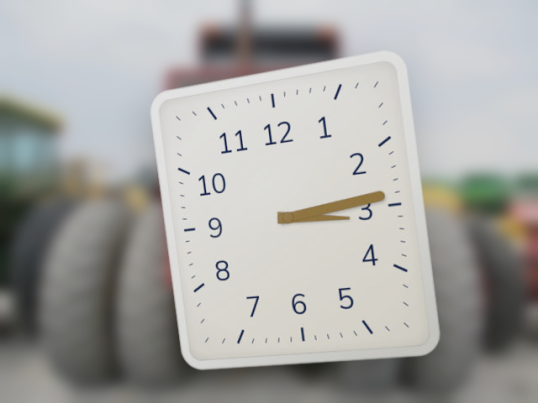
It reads 3,14
